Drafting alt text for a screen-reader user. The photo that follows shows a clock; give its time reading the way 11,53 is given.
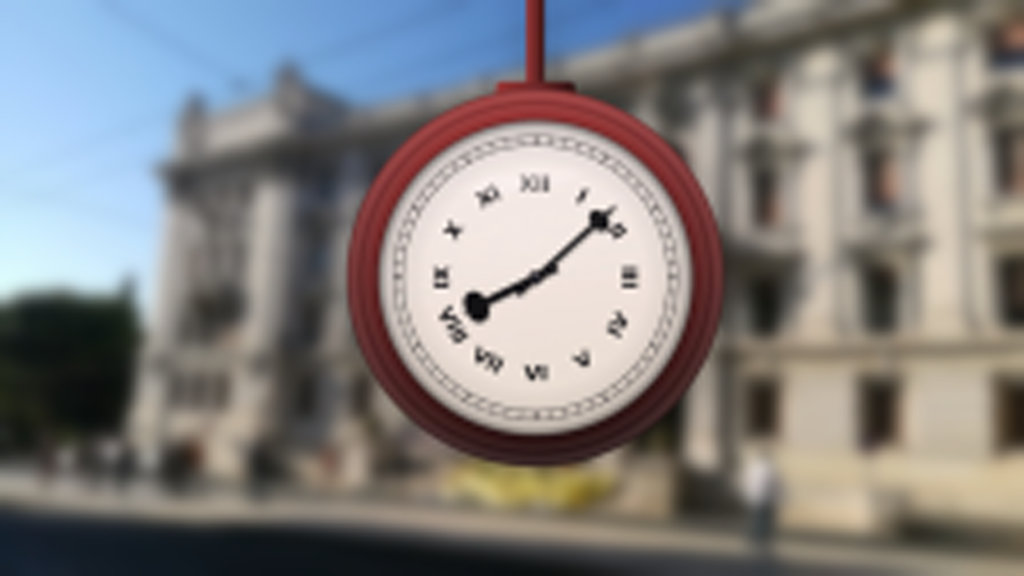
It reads 8,08
